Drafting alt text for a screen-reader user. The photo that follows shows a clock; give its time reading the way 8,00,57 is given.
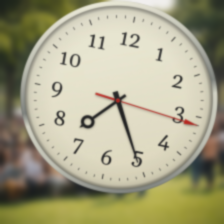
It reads 7,25,16
